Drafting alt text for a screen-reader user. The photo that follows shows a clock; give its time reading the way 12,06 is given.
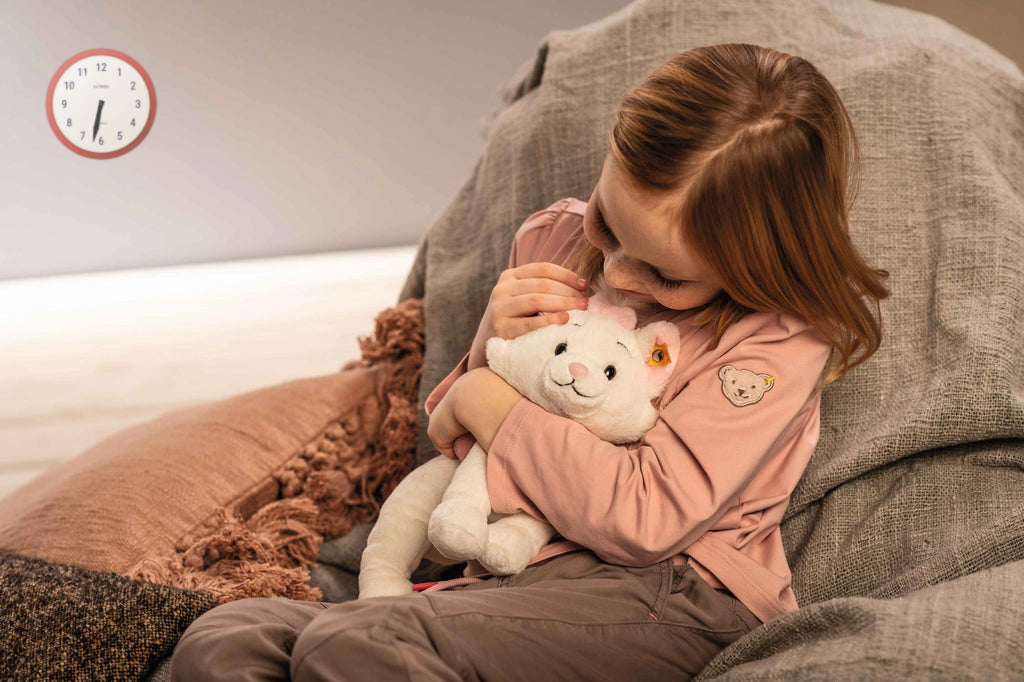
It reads 6,32
